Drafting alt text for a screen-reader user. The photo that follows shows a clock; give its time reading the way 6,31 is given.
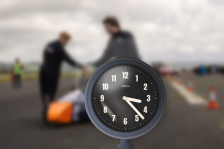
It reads 3,23
